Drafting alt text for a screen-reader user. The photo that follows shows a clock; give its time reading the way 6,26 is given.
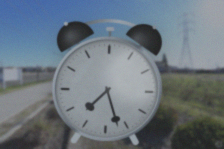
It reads 7,27
